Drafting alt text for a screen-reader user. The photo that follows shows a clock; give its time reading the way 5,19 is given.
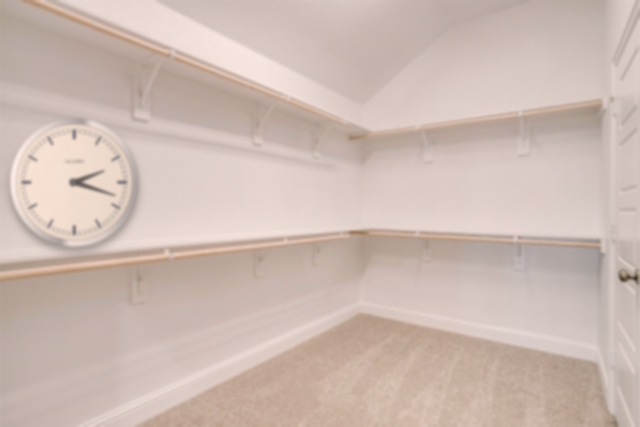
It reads 2,18
